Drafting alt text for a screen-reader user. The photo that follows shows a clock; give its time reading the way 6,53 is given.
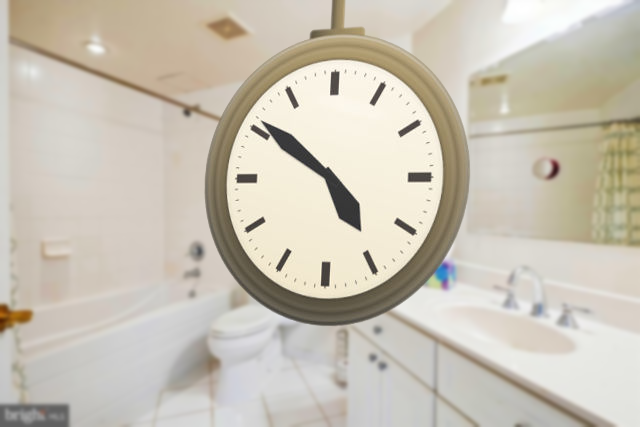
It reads 4,51
